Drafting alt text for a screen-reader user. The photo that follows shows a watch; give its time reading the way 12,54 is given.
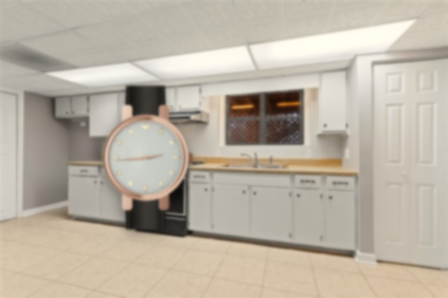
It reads 2,44
